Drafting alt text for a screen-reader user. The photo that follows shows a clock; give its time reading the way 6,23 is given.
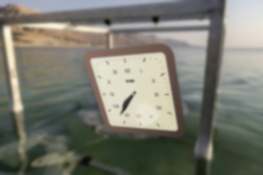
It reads 7,37
